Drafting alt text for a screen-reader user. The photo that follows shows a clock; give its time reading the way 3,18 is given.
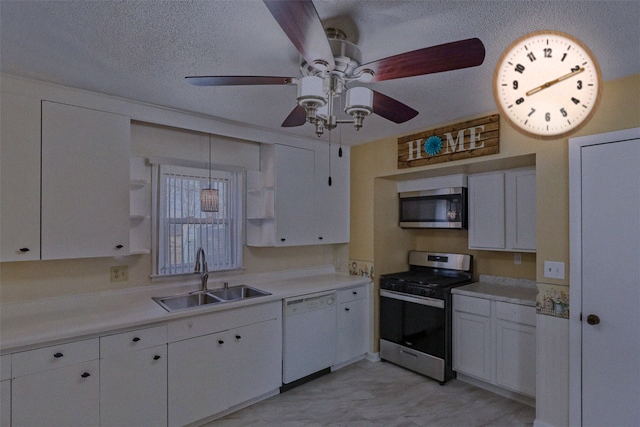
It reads 8,11
